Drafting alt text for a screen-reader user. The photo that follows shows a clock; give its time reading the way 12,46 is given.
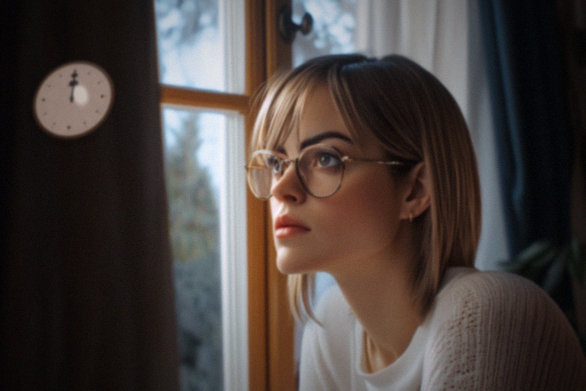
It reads 12,00
